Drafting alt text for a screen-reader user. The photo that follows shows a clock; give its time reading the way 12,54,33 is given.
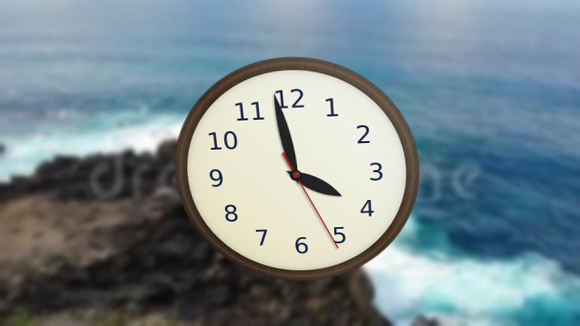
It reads 3,58,26
